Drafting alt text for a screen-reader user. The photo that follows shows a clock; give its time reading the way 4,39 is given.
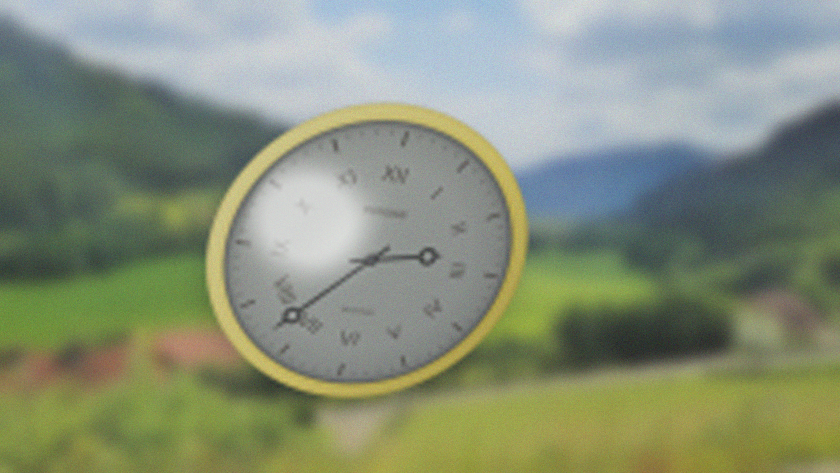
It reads 2,37
